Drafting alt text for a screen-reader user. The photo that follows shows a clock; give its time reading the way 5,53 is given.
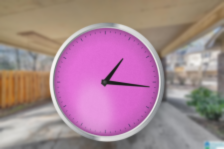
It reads 1,16
